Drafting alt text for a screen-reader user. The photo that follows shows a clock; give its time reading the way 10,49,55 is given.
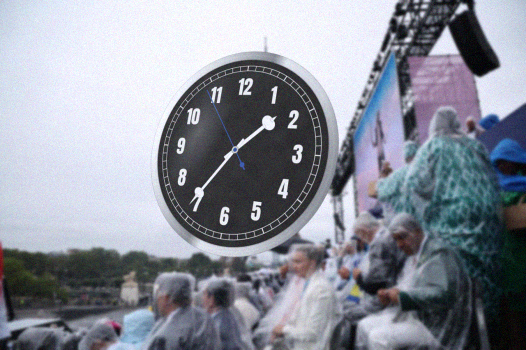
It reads 1,35,54
